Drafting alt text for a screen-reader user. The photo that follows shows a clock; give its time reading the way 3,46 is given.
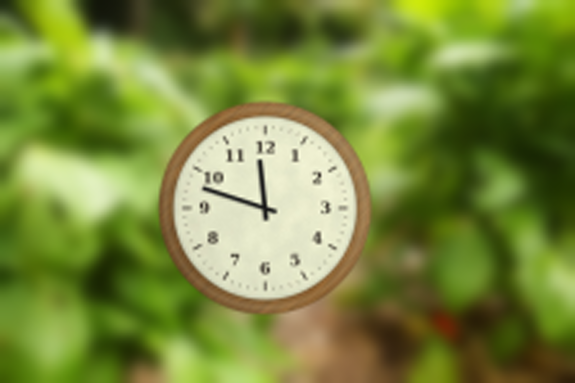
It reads 11,48
